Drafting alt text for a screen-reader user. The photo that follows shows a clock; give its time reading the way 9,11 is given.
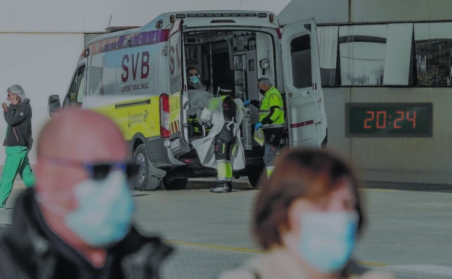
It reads 20,24
